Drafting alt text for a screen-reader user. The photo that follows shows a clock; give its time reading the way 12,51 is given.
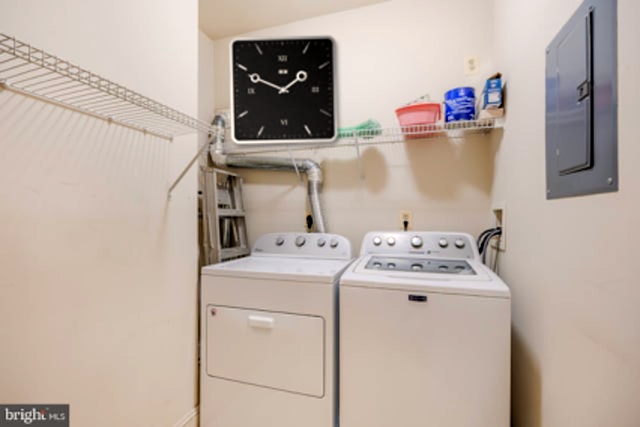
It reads 1,49
